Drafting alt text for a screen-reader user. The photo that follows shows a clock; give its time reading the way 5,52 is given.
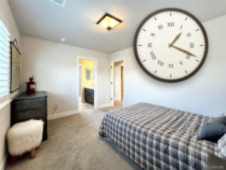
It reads 1,19
